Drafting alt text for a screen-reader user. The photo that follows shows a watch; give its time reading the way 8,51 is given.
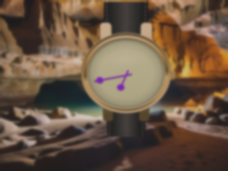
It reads 6,43
